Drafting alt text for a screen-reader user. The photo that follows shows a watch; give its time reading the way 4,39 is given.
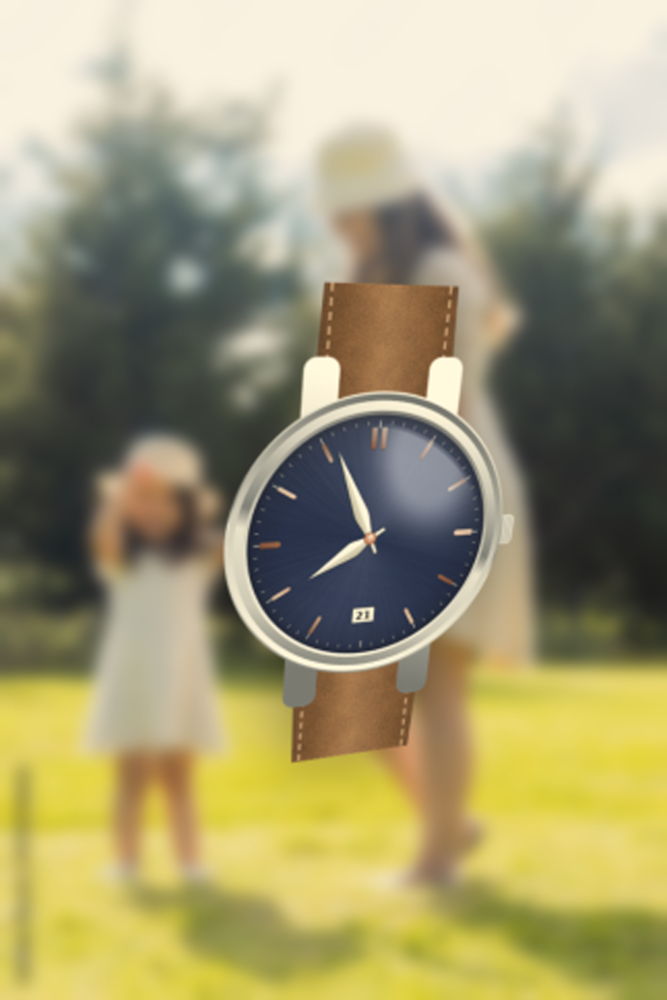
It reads 7,56
